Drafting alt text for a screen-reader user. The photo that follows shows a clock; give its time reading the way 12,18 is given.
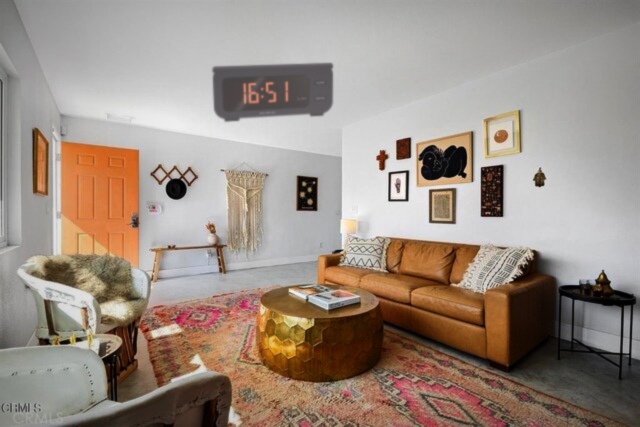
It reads 16,51
